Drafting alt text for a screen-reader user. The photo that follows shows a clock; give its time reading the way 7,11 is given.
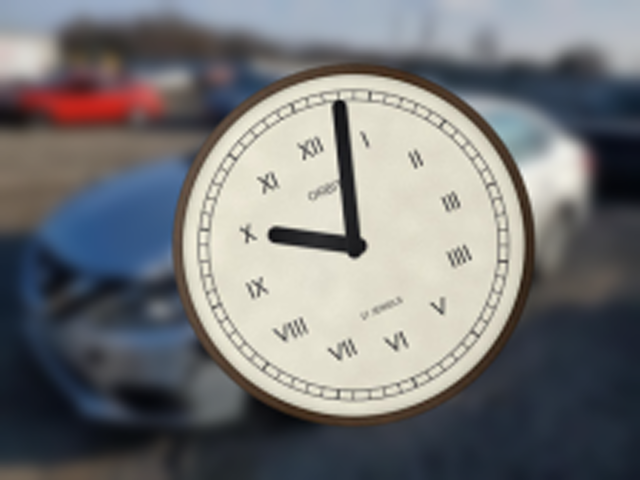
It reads 10,03
